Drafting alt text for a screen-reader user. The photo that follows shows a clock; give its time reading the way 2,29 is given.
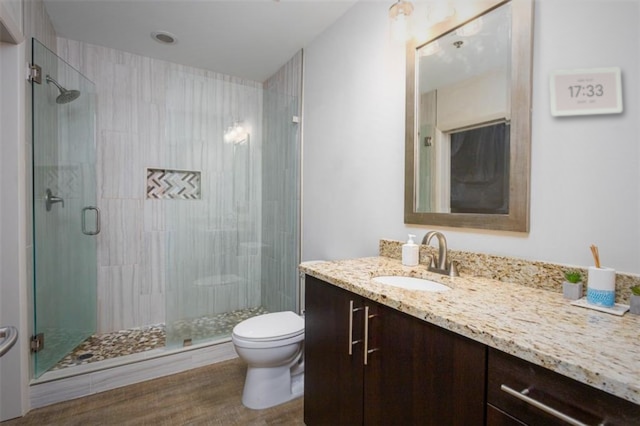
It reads 17,33
